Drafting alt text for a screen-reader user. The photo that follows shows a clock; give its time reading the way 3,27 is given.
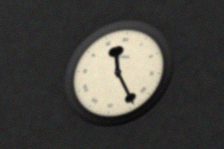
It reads 11,24
